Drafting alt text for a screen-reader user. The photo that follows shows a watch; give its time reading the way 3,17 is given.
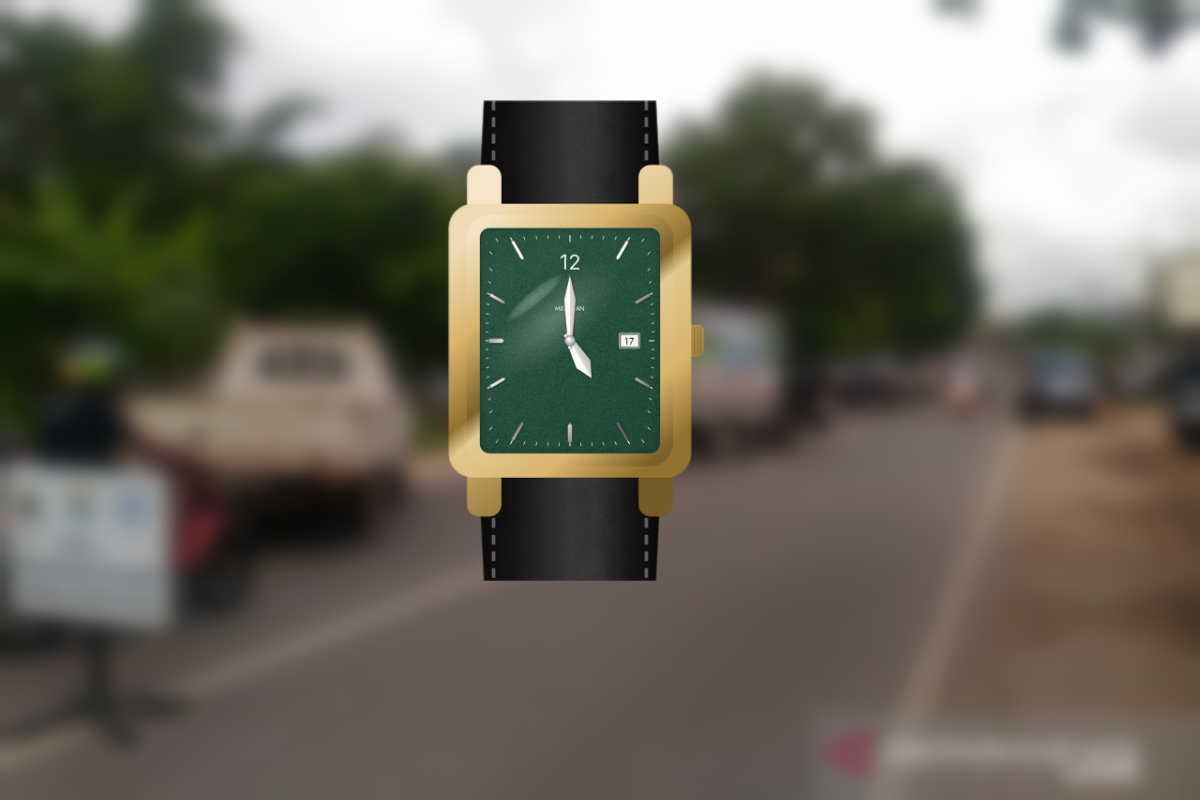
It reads 5,00
